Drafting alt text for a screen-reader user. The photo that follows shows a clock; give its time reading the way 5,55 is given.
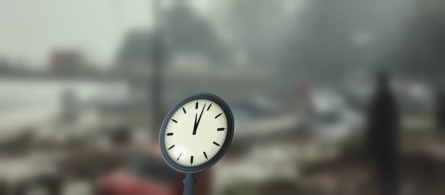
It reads 12,03
